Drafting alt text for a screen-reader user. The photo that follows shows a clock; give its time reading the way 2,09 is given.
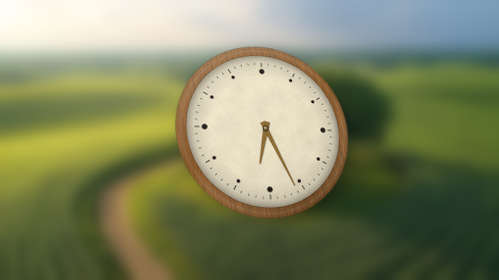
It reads 6,26
